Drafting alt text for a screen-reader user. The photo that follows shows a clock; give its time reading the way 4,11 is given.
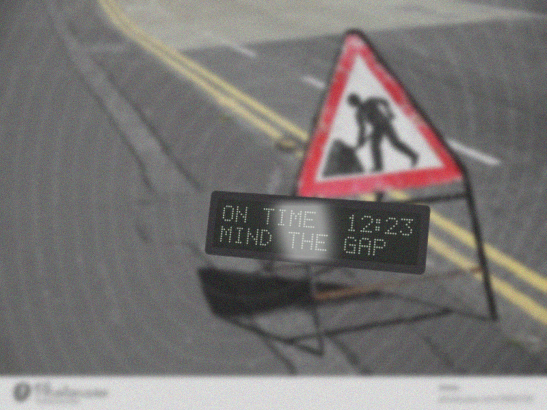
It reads 12,23
